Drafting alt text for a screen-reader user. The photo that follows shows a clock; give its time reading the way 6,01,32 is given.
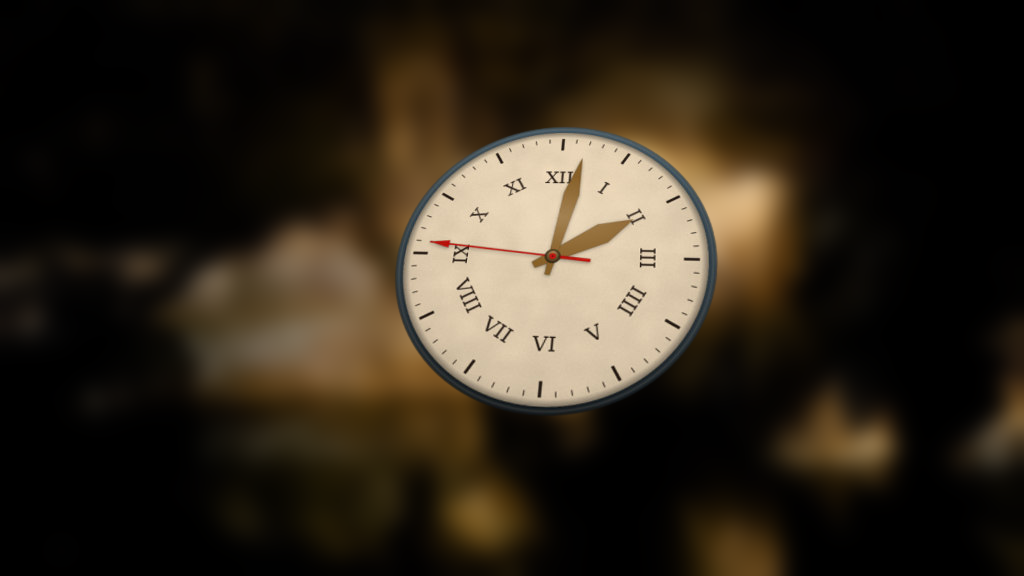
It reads 2,01,46
